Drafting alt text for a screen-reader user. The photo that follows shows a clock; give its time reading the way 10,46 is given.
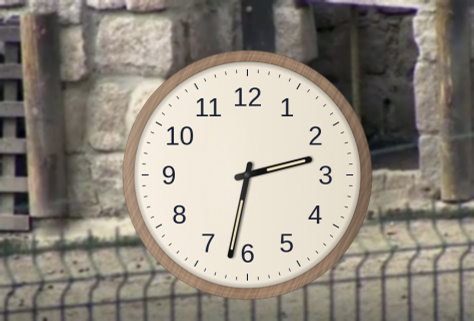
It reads 2,32
